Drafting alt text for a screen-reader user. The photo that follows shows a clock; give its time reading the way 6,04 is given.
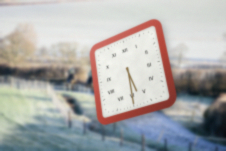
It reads 5,30
